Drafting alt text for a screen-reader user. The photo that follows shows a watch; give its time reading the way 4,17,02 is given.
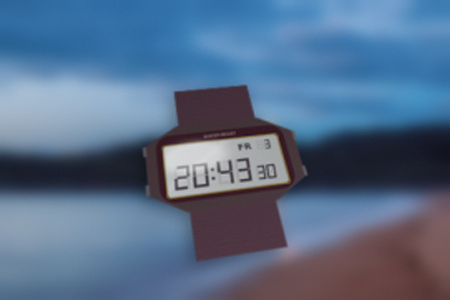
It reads 20,43,30
